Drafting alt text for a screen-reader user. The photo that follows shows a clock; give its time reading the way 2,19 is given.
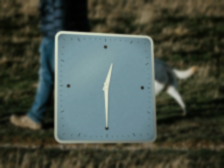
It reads 12,30
